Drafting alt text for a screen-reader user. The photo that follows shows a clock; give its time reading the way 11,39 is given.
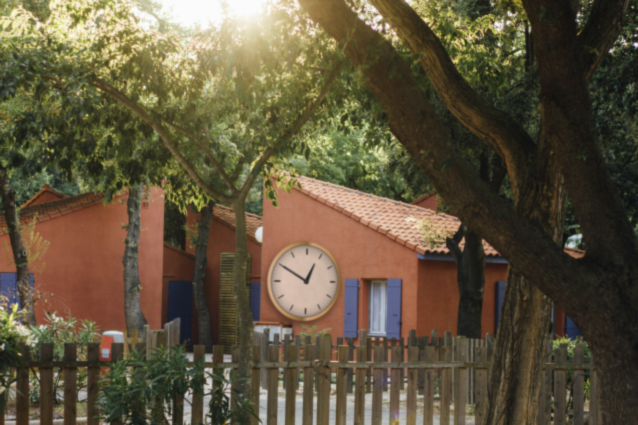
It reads 12,50
